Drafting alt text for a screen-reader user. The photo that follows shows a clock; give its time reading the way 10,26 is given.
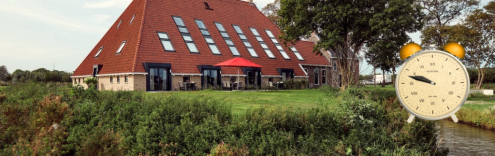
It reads 9,48
